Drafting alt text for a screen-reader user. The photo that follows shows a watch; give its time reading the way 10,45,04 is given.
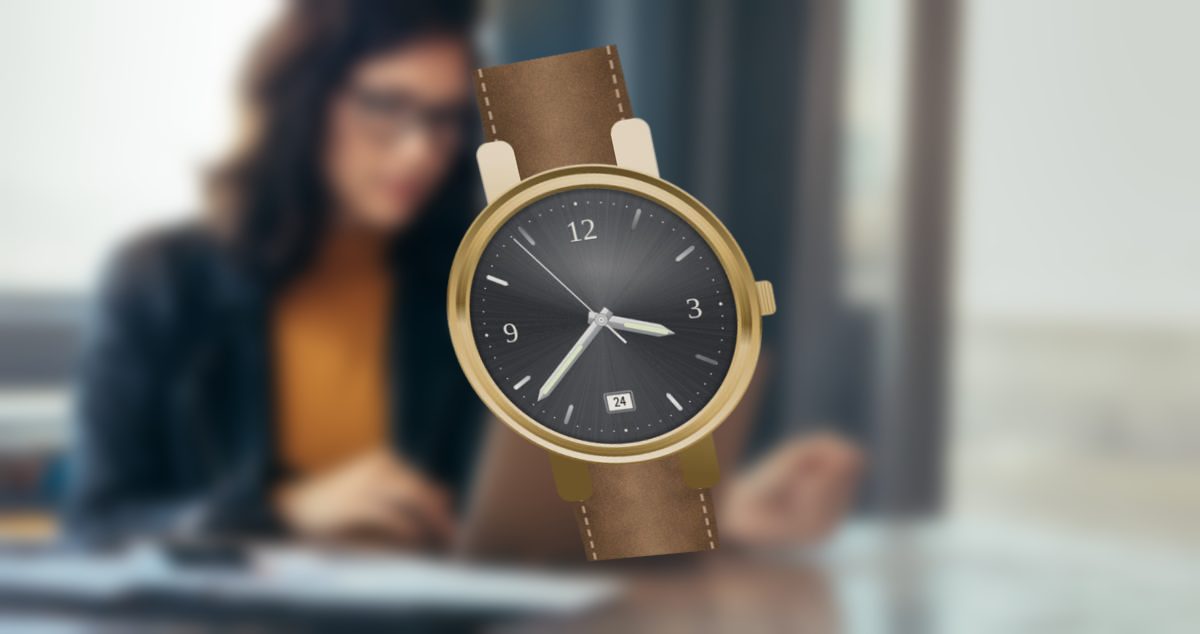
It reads 3,37,54
